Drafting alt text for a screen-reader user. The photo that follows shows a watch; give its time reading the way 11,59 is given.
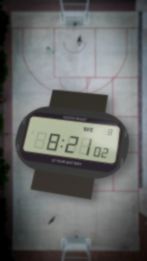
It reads 8,21
